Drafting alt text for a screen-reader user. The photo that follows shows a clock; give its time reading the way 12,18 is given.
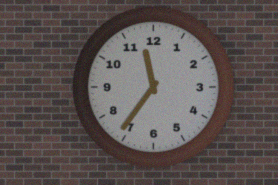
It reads 11,36
